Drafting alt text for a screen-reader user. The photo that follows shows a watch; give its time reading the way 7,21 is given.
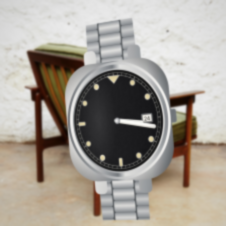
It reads 3,17
